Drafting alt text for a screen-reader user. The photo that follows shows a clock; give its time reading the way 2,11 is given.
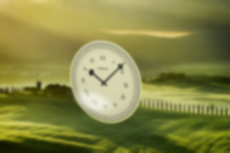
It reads 10,08
